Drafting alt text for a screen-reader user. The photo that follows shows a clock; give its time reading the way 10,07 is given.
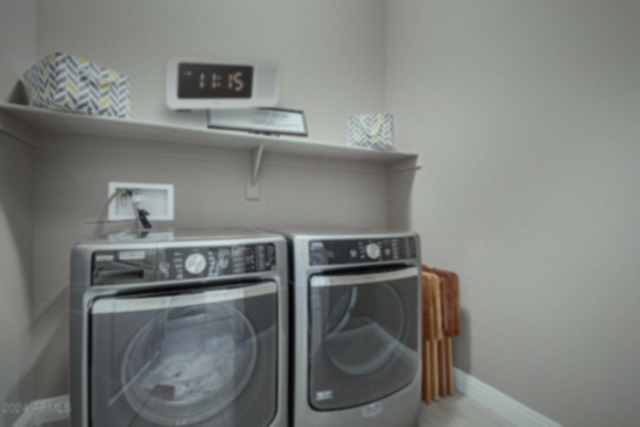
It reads 11,15
